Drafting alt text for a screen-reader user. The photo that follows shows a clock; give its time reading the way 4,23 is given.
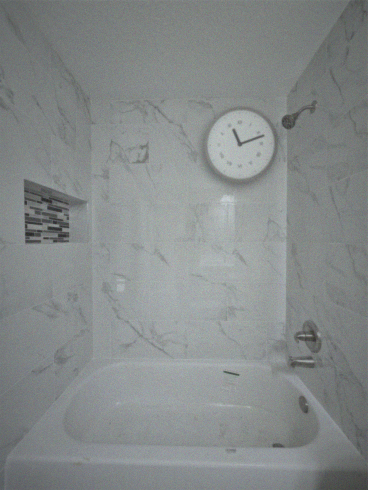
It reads 11,12
